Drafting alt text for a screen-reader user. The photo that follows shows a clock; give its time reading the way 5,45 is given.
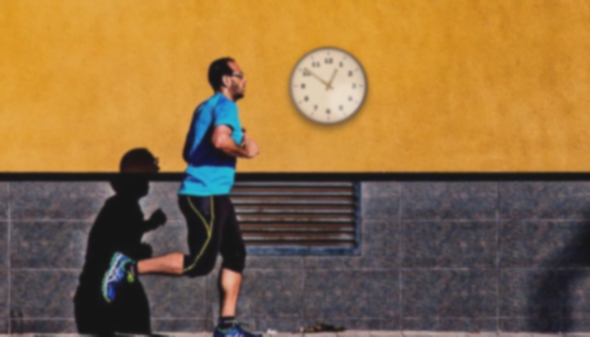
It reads 12,51
